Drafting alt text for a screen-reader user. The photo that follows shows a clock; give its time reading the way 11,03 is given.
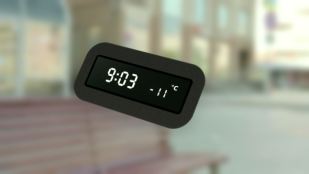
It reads 9,03
